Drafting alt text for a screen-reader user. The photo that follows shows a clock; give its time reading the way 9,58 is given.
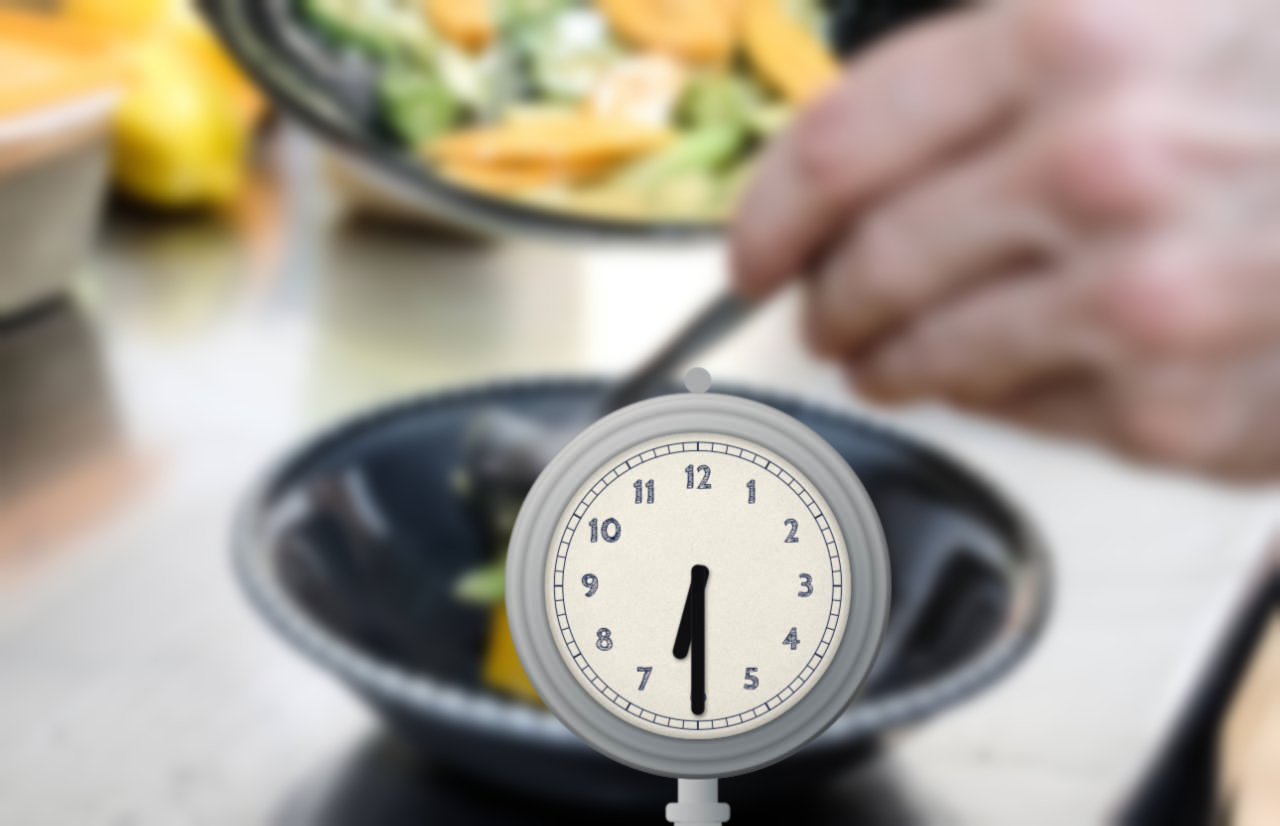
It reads 6,30
